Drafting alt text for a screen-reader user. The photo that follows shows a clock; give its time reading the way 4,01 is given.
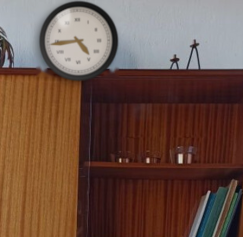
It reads 4,44
